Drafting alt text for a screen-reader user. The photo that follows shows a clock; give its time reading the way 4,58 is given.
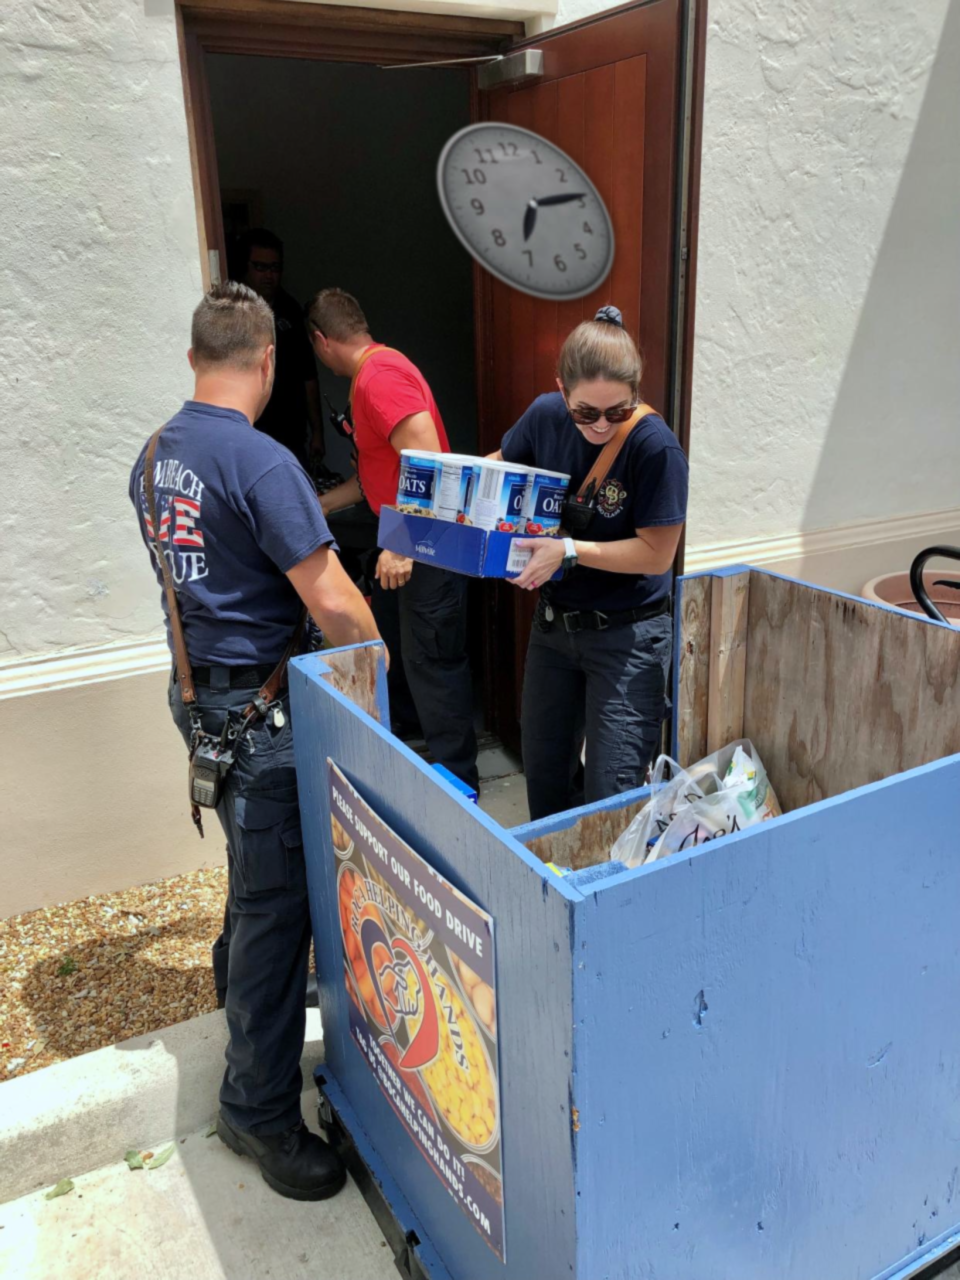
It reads 7,14
